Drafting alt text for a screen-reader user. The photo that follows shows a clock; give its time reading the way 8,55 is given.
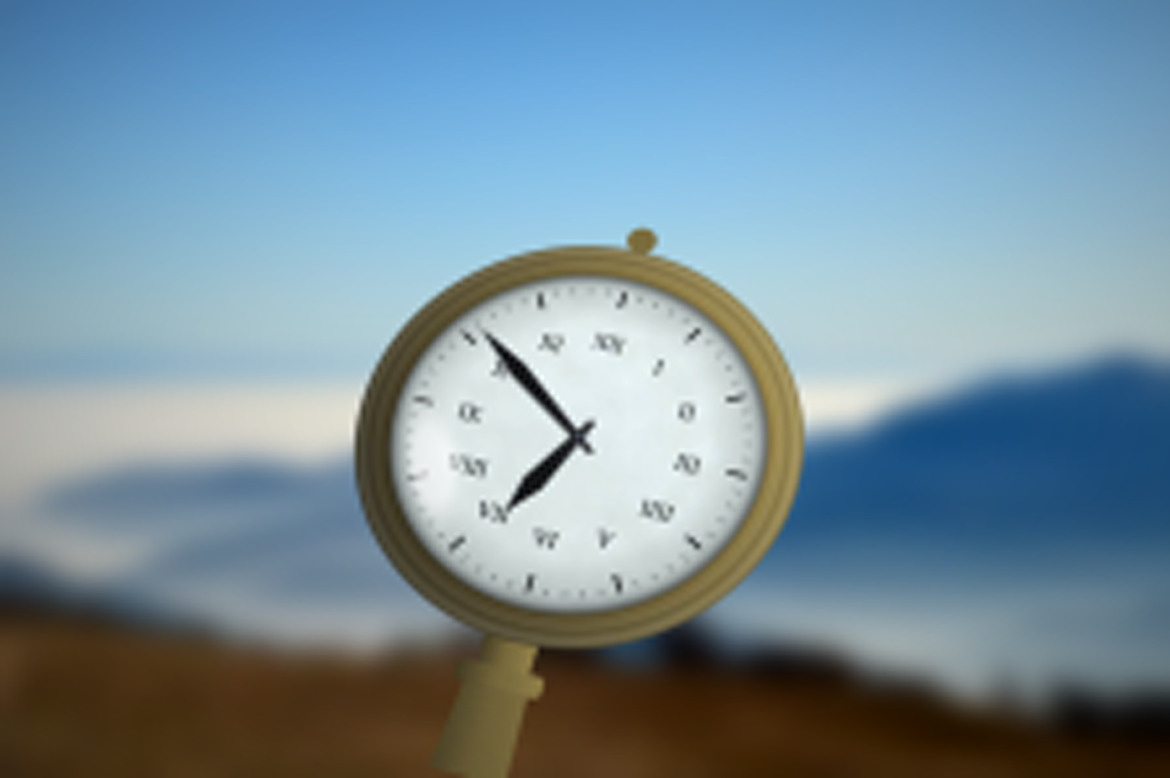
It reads 6,51
